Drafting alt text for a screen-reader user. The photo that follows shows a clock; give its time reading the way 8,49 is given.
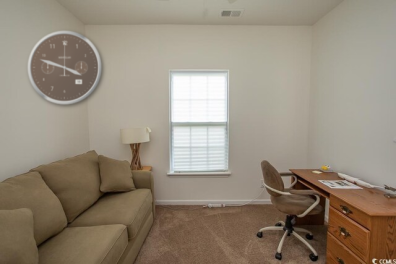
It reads 3,48
